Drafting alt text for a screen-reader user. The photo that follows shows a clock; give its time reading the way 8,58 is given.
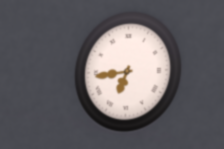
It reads 6,44
